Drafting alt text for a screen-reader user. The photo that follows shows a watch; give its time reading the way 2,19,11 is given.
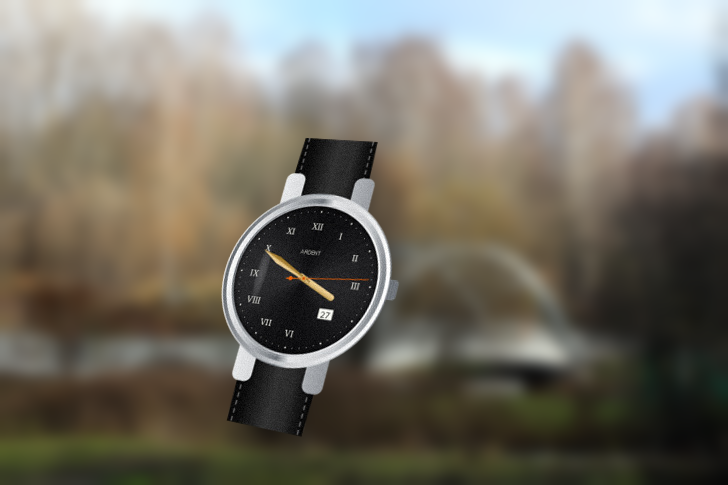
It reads 3,49,14
